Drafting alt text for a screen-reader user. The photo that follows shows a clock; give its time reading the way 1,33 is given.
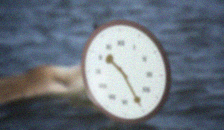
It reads 10,25
